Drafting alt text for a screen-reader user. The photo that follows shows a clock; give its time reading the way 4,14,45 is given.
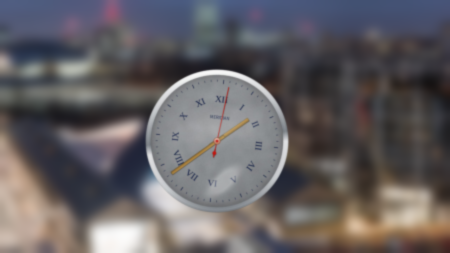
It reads 1,38,01
